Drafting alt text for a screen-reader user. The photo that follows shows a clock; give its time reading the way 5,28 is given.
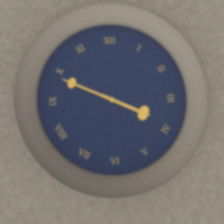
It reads 3,49
